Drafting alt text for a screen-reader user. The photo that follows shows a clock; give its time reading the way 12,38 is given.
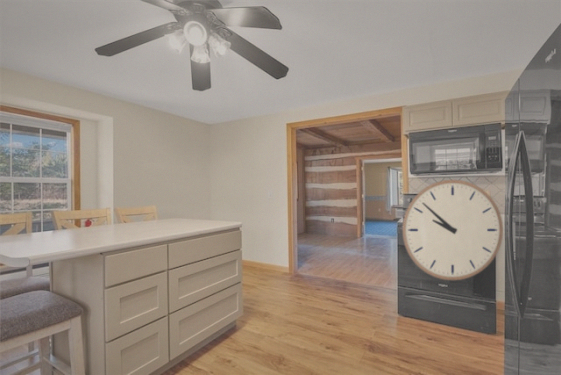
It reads 9,52
